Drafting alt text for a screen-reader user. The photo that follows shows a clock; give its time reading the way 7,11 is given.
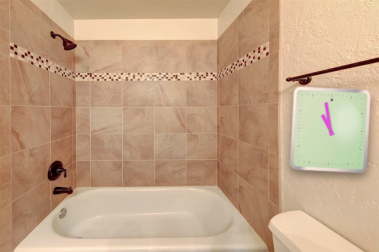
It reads 10,58
